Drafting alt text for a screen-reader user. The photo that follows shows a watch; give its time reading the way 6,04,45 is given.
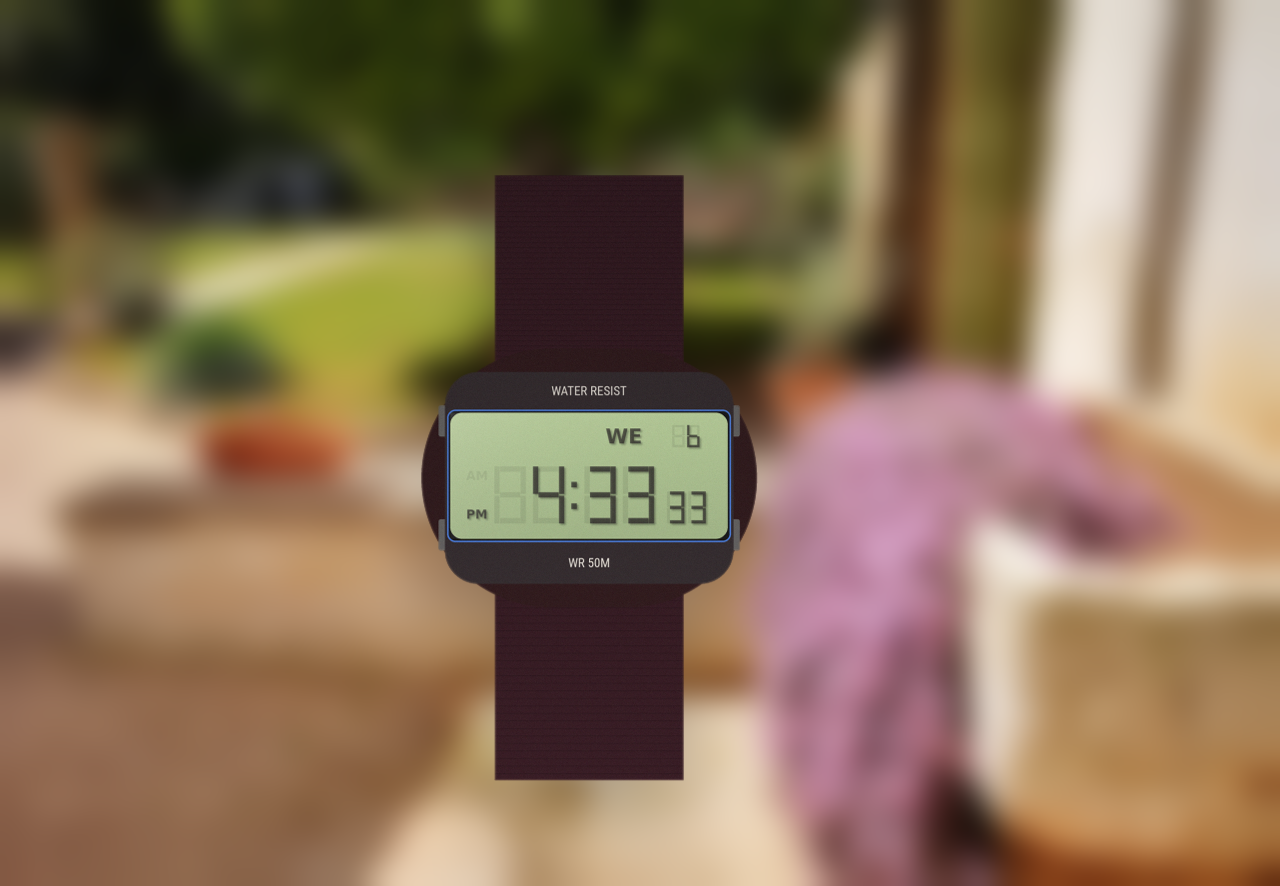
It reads 4,33,33
